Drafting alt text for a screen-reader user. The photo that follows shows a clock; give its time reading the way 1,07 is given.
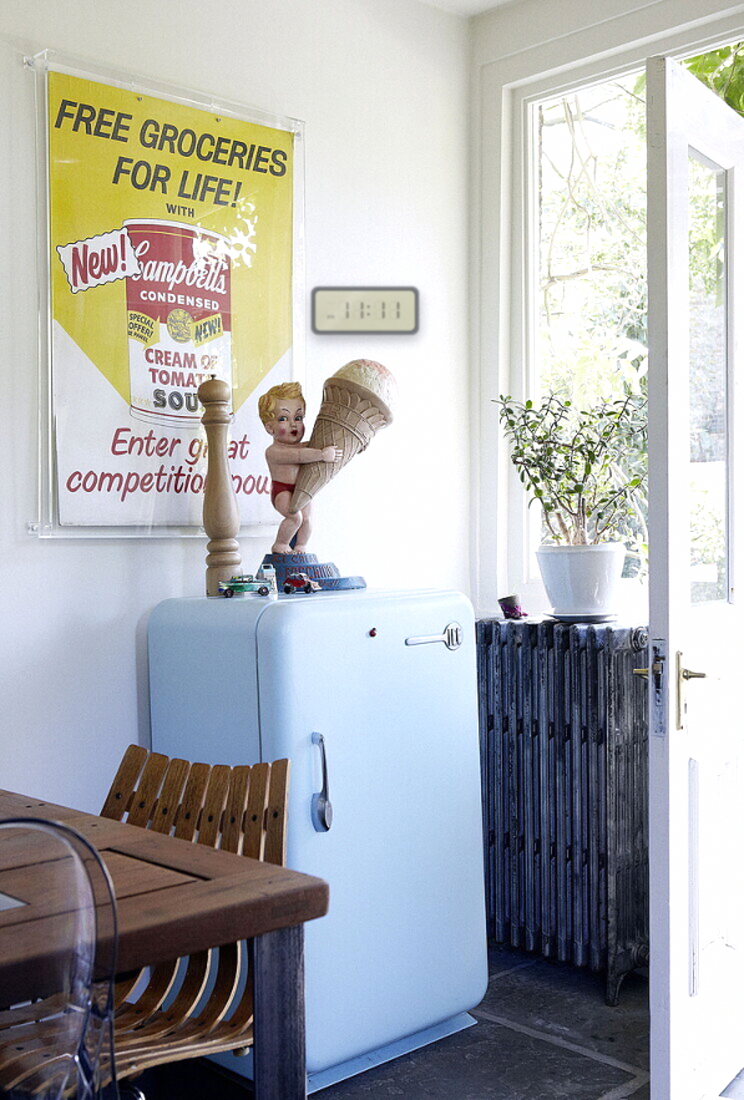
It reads 11,11
